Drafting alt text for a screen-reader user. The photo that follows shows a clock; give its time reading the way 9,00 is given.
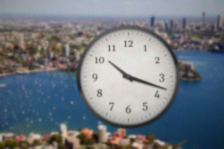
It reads 10,18
